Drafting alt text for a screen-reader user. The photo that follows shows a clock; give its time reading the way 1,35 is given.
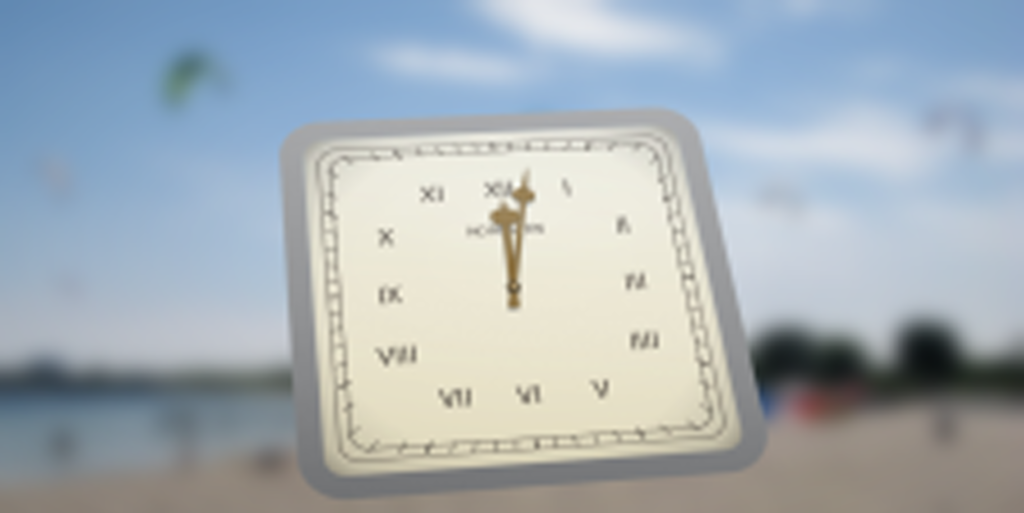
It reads 12,02
